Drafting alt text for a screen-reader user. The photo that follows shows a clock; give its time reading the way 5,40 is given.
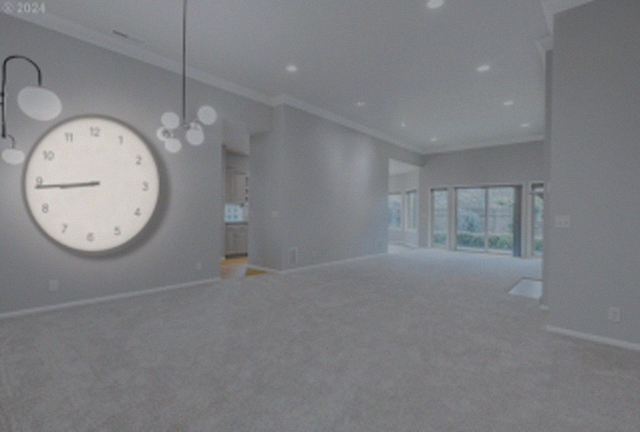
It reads 8,44
